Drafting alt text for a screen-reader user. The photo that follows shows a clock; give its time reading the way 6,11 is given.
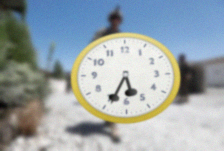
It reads 5,34
